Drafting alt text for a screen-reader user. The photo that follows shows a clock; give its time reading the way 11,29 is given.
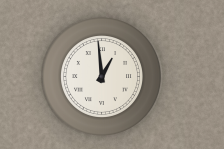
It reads 12,59
